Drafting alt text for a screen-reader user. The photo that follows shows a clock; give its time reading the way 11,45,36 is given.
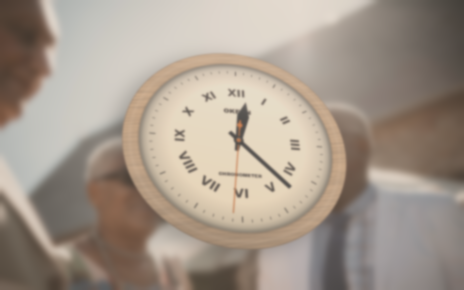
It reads 12,22,31
